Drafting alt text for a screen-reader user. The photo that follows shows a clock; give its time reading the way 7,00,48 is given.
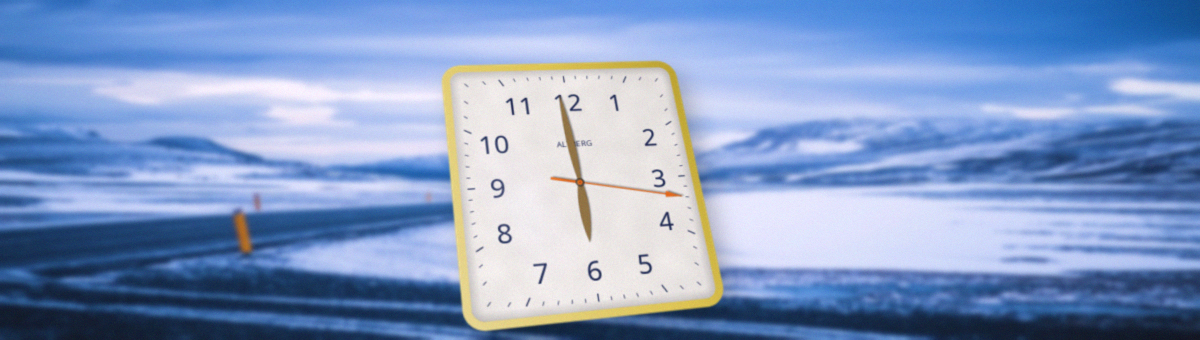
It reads 5,59,17
